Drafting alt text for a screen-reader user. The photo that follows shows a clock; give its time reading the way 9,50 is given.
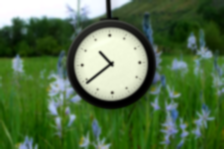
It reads 10,39
